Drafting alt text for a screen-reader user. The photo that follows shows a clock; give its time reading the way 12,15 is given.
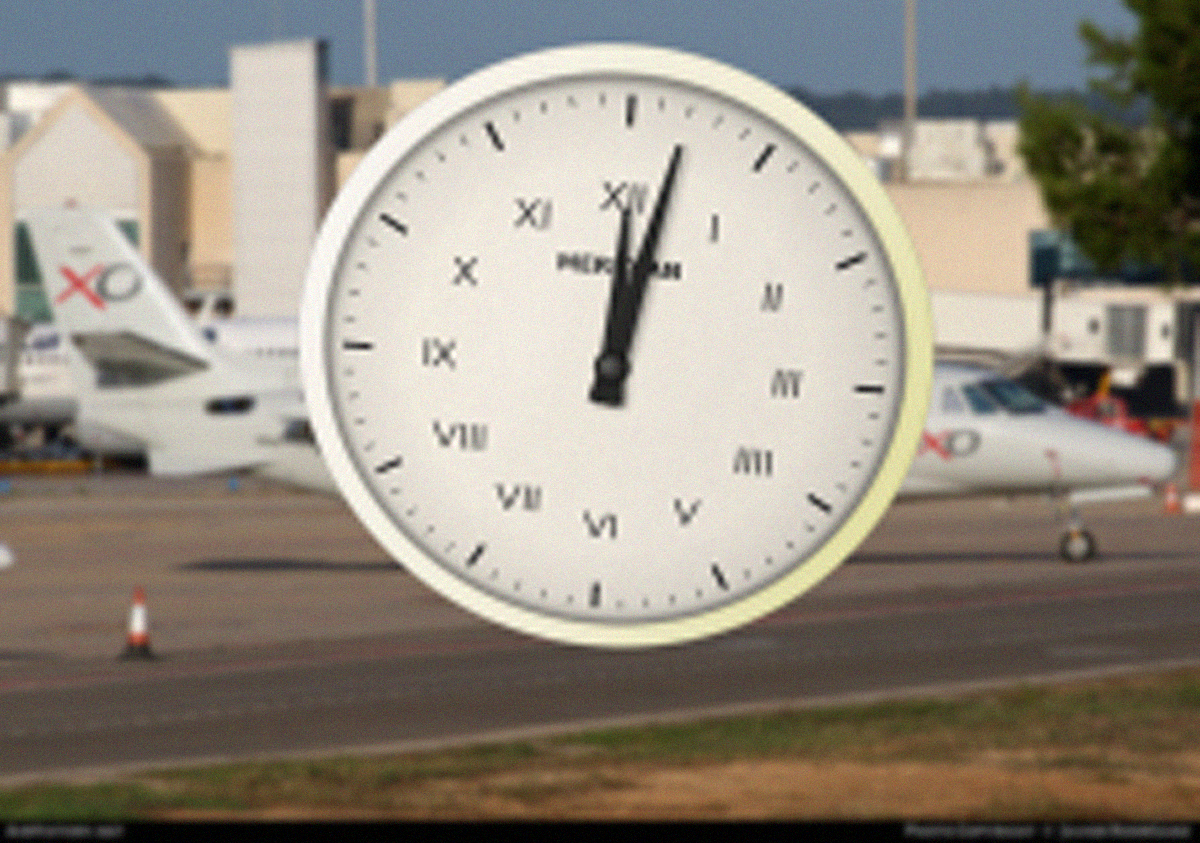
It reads 12,02
